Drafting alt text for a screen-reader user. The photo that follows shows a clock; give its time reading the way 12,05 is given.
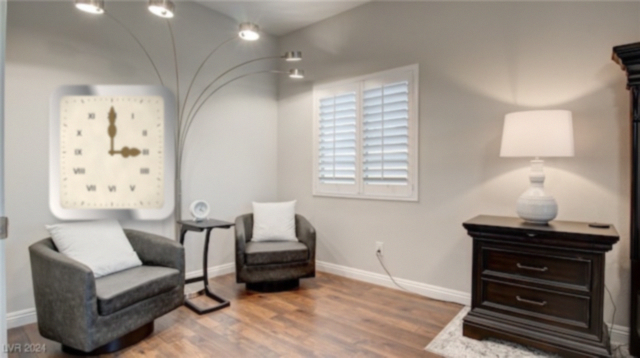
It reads 3,00
